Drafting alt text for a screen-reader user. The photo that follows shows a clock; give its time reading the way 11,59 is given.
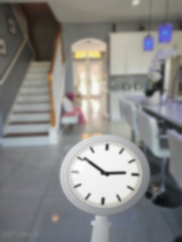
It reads 2,51
